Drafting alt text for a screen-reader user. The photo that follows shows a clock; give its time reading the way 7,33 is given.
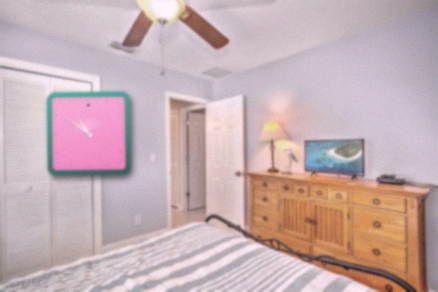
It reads 10,51
